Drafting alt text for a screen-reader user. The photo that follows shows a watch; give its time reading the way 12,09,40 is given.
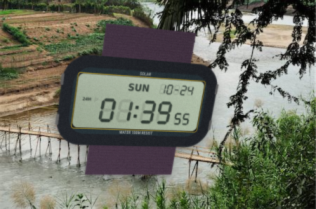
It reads 1,39,55
